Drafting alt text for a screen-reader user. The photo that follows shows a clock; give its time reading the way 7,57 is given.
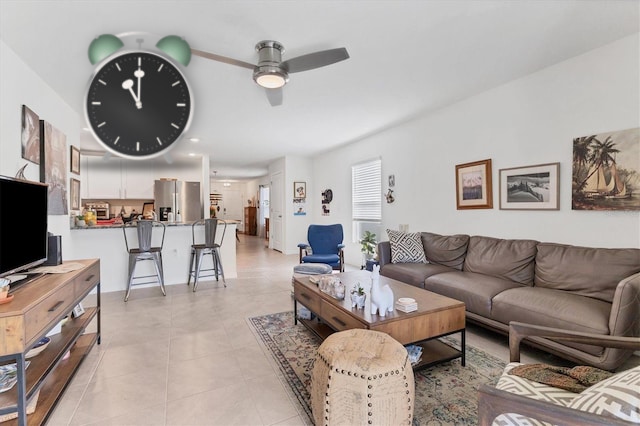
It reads 11,00
